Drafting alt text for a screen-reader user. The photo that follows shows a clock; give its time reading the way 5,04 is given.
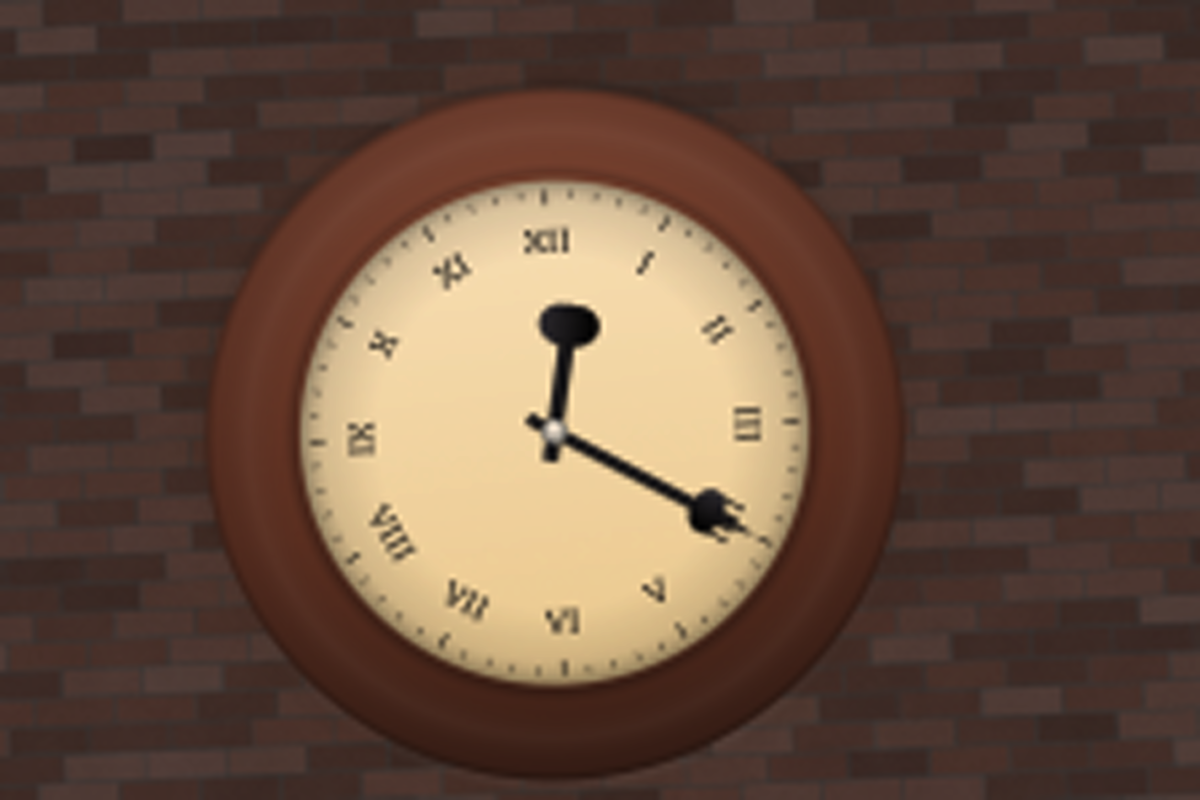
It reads 12,20
